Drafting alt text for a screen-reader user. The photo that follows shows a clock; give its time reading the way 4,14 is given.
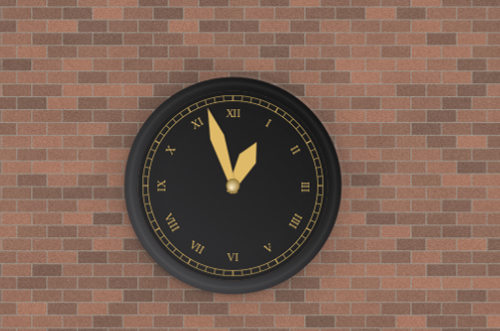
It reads 12,57
